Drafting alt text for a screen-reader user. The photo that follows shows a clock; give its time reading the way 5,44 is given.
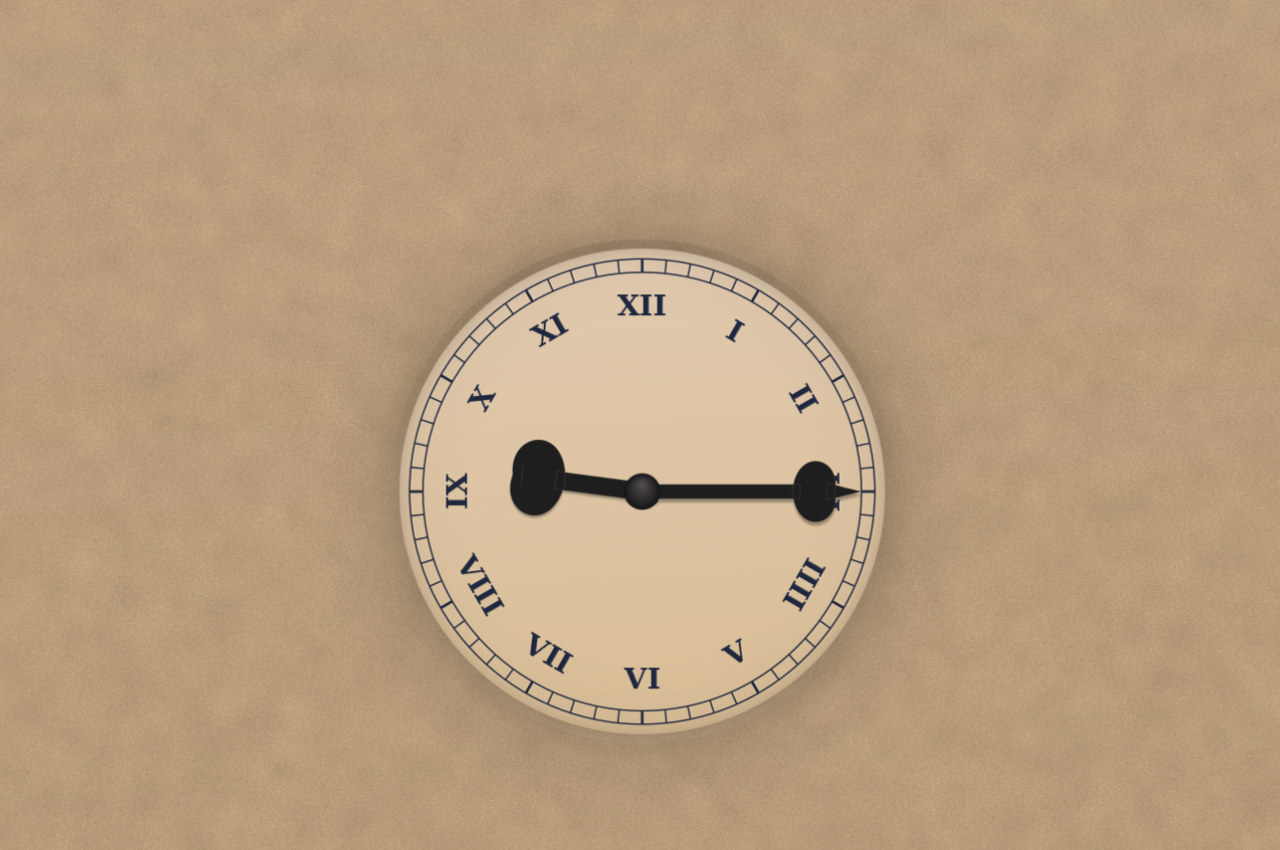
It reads 9,15
